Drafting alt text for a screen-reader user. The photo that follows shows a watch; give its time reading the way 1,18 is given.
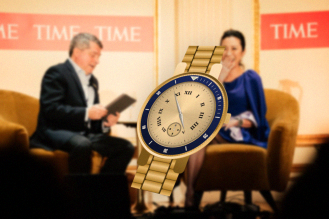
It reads 4,54
